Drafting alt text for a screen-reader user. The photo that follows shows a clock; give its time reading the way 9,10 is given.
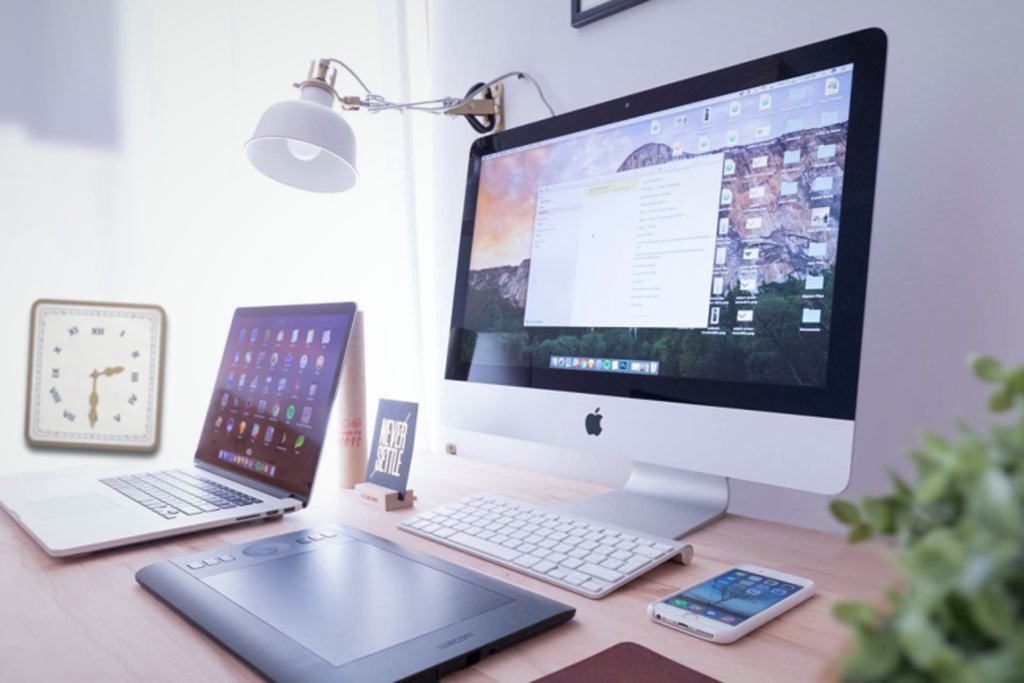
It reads 2,30
